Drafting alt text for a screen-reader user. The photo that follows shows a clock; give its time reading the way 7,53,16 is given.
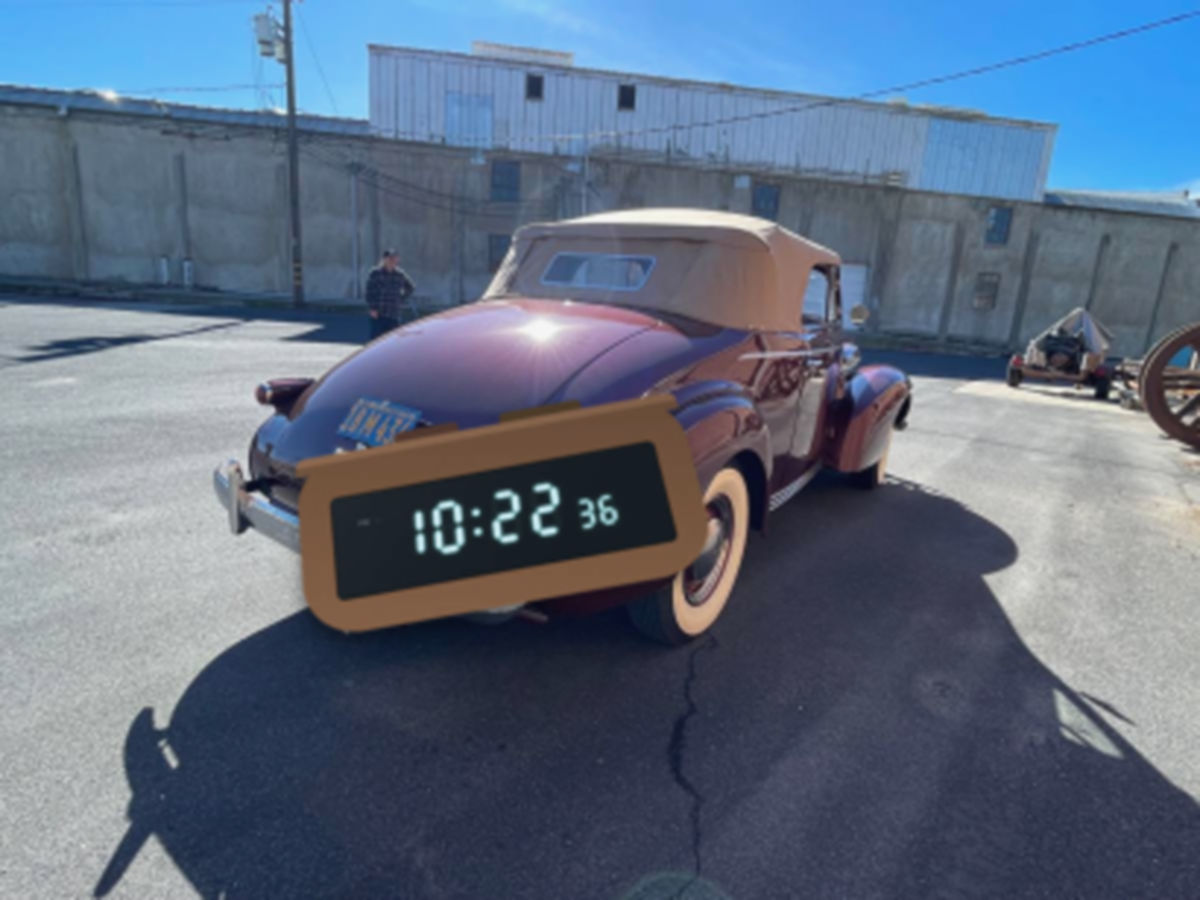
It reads 10,22,36
